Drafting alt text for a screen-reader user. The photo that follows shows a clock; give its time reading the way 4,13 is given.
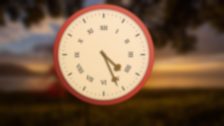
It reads 4,26
